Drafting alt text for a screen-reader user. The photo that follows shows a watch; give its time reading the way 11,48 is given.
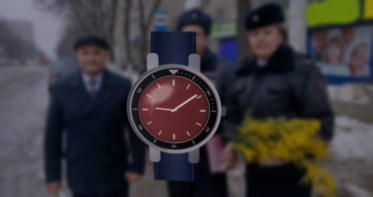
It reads 9,09
